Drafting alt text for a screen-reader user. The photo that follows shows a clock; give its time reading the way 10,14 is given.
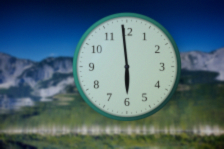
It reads 5,59
